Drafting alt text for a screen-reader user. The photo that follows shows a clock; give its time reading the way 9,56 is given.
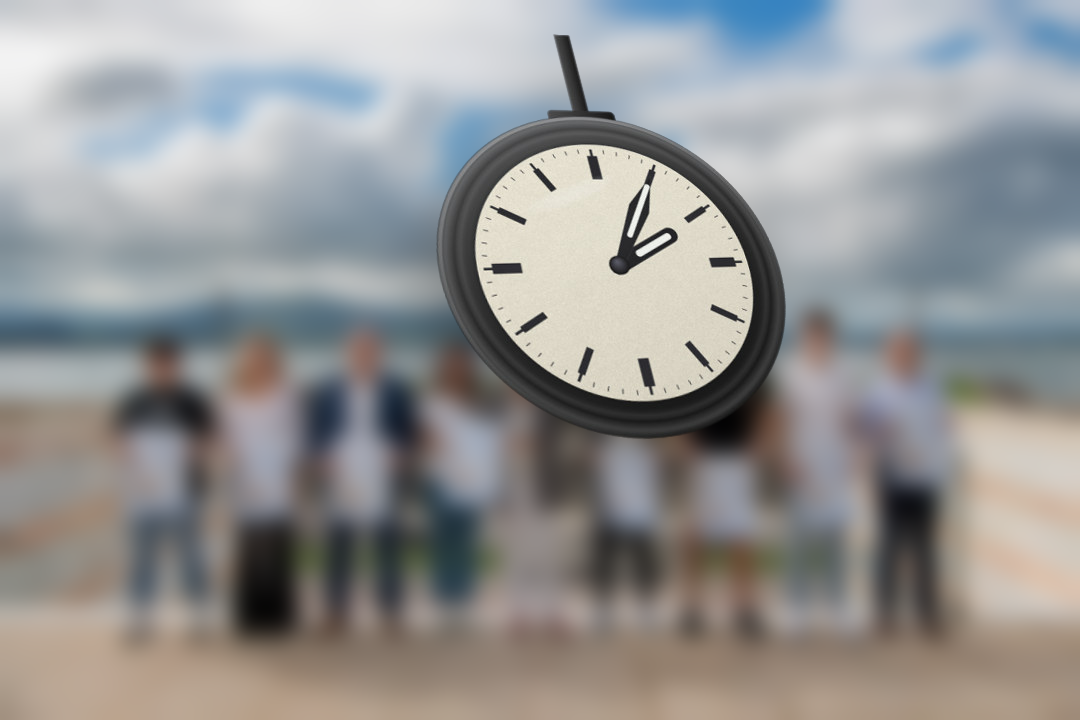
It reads 2,05
